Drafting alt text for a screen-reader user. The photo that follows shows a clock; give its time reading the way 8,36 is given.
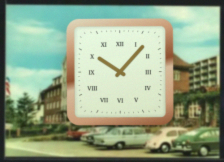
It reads 10,07
